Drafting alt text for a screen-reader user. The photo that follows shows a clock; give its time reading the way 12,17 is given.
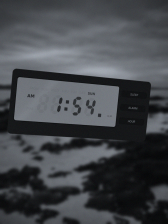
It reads 1,54
